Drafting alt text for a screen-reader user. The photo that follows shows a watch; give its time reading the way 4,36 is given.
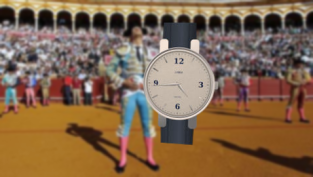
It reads 4,44
